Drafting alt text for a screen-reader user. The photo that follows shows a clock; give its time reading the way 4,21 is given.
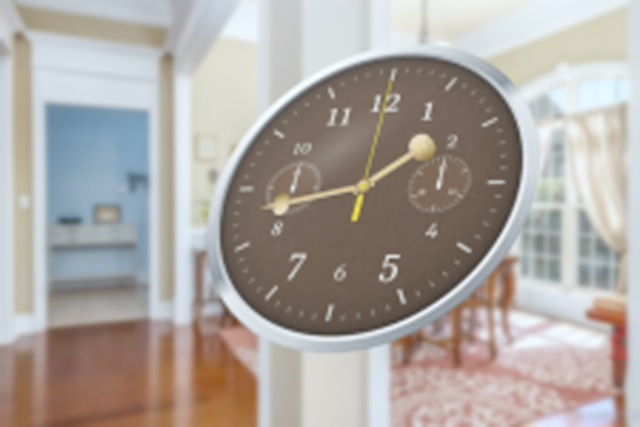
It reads 1,43
